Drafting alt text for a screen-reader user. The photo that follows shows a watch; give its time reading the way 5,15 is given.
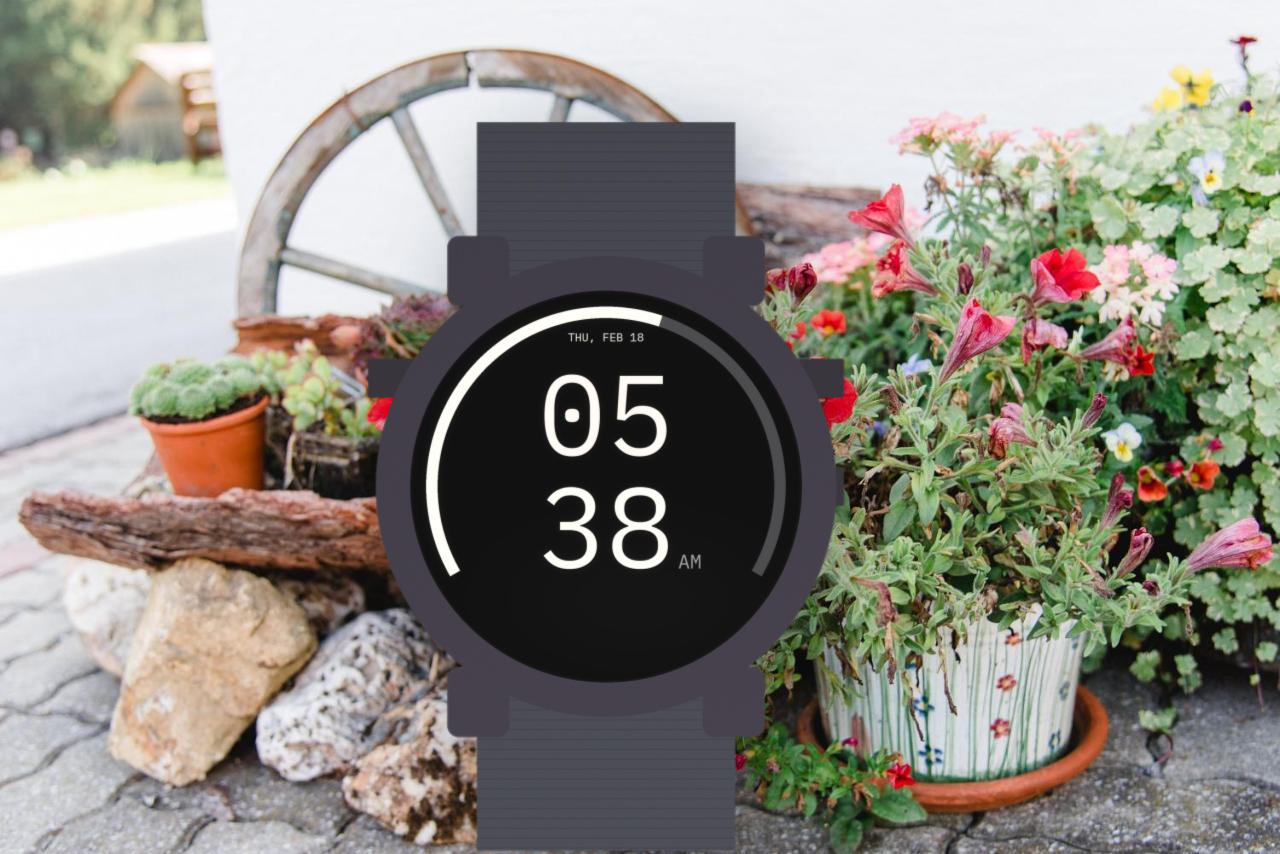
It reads 5,38
